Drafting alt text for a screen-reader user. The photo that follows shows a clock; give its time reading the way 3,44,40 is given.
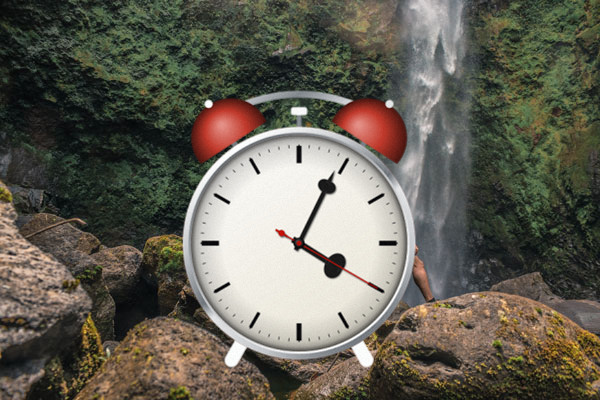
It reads 4,04,20
